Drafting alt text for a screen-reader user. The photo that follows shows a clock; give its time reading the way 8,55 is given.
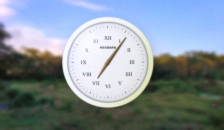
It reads 7,06
